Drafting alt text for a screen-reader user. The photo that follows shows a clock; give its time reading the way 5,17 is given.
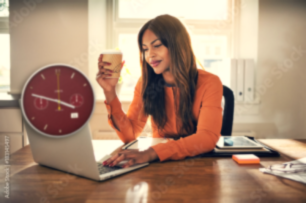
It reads 3,48
